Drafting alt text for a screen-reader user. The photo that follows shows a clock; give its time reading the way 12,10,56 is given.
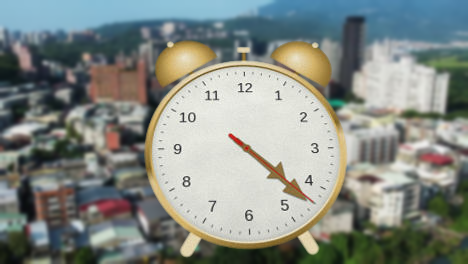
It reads 4,22,22
